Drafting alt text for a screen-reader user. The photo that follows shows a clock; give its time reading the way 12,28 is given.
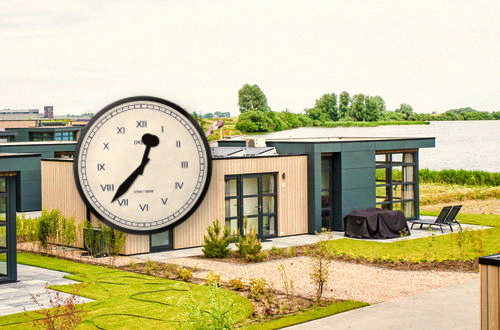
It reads 12,37
